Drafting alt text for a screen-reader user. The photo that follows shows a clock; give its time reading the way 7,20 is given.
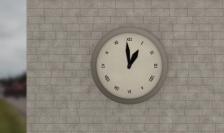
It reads 12,59
